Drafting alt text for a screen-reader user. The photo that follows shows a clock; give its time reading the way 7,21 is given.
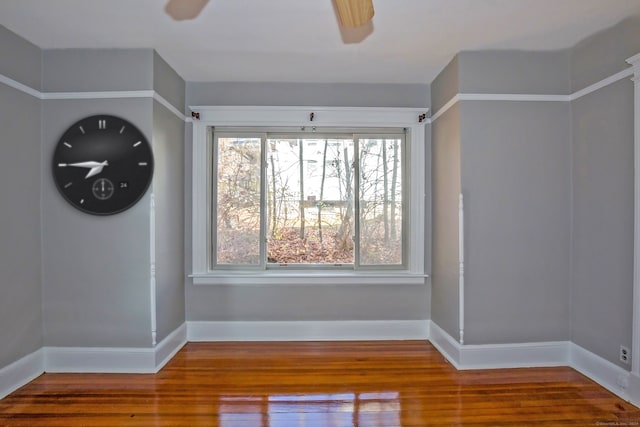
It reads 7,45
